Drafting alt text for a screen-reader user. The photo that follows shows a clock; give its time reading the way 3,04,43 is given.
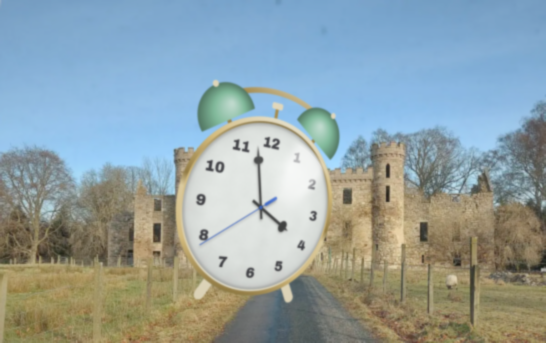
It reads 3,57,39
